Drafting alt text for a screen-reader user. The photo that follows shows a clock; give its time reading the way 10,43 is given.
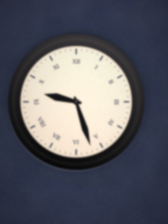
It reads 9,27
